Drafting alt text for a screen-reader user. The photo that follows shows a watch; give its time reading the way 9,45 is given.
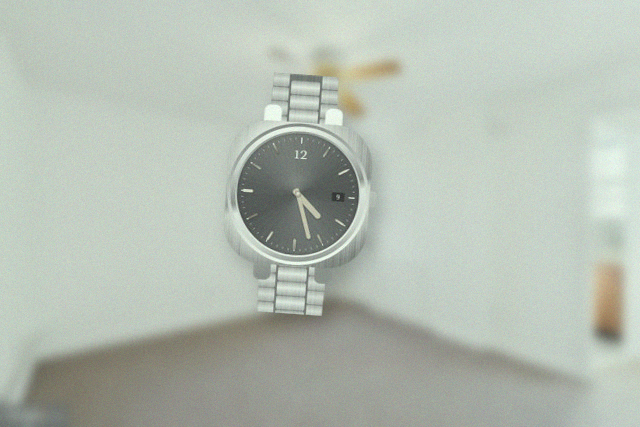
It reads 4,27
